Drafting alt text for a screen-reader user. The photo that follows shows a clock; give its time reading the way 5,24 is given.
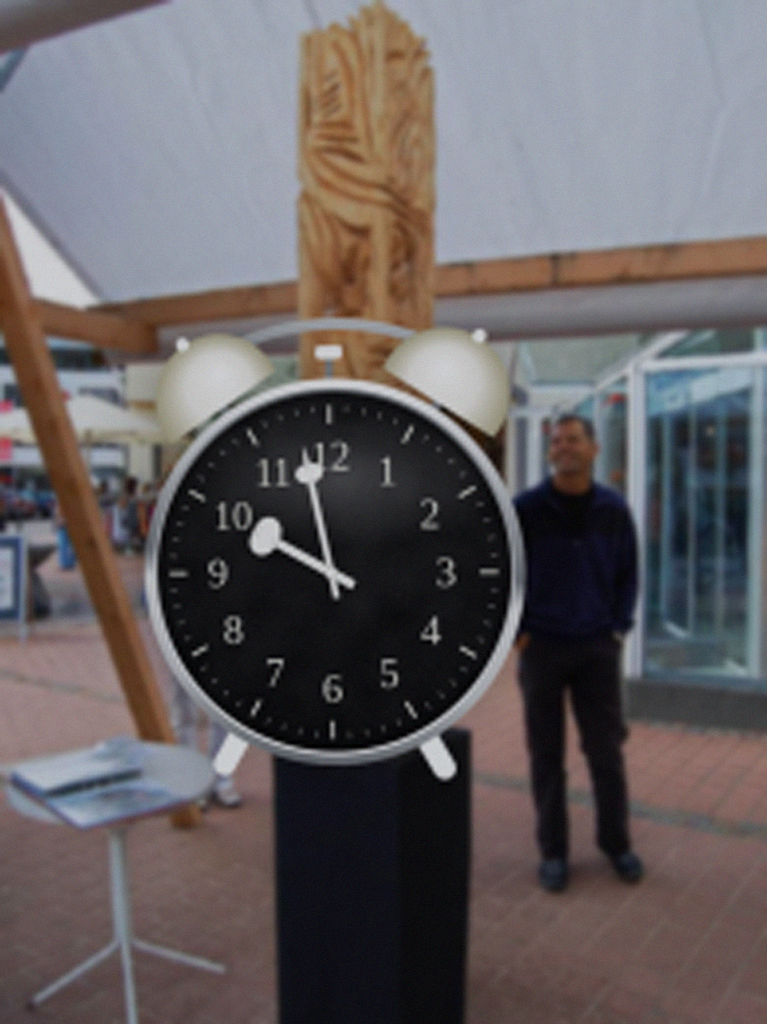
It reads 9,58
